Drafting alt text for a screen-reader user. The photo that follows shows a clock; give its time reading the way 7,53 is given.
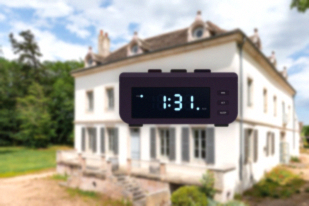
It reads 1,31
